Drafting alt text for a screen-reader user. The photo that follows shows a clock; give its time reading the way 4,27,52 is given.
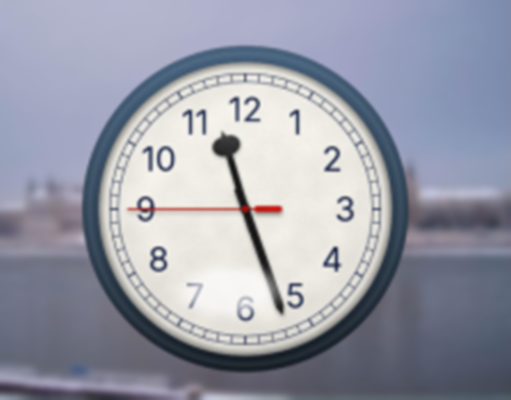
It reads 11,26,45
